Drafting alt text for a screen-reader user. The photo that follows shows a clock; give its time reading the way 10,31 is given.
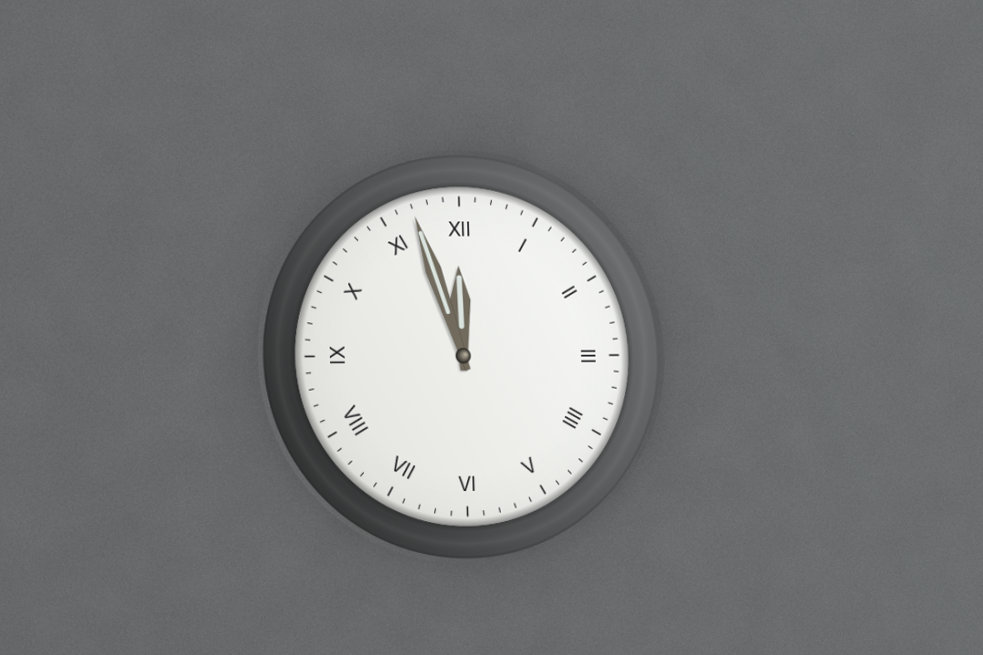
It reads 11,57
